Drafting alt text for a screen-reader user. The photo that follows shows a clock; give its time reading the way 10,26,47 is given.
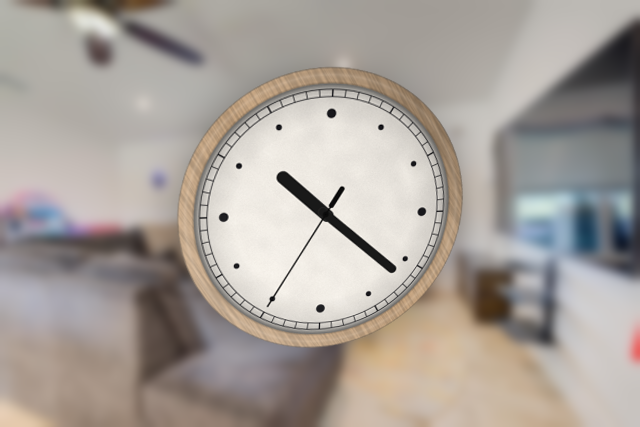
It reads 10,21,35
